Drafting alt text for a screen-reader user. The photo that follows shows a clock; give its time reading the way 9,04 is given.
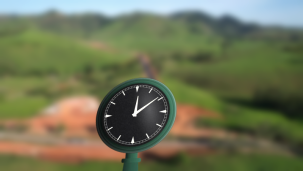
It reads 12,09
